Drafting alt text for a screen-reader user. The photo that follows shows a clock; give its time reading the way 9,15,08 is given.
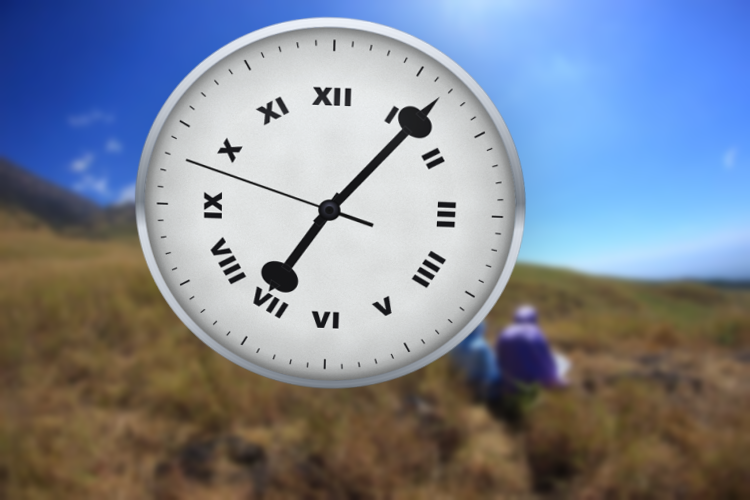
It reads 7,06,48
